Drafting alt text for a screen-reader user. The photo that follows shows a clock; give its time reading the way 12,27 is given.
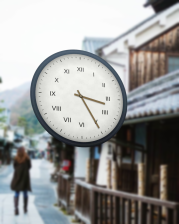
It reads 3,25
